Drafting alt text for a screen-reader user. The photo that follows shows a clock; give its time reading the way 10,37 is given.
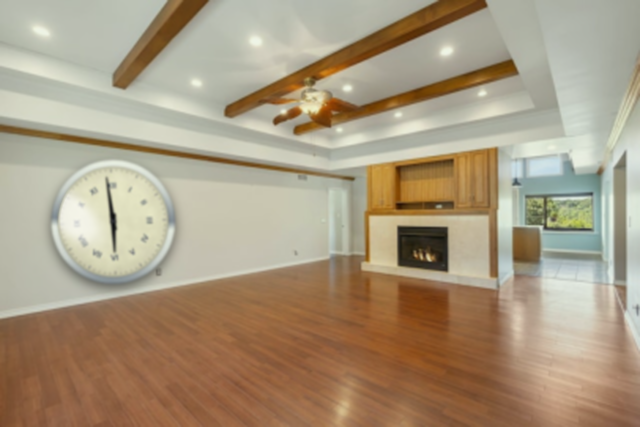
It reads 5,59
